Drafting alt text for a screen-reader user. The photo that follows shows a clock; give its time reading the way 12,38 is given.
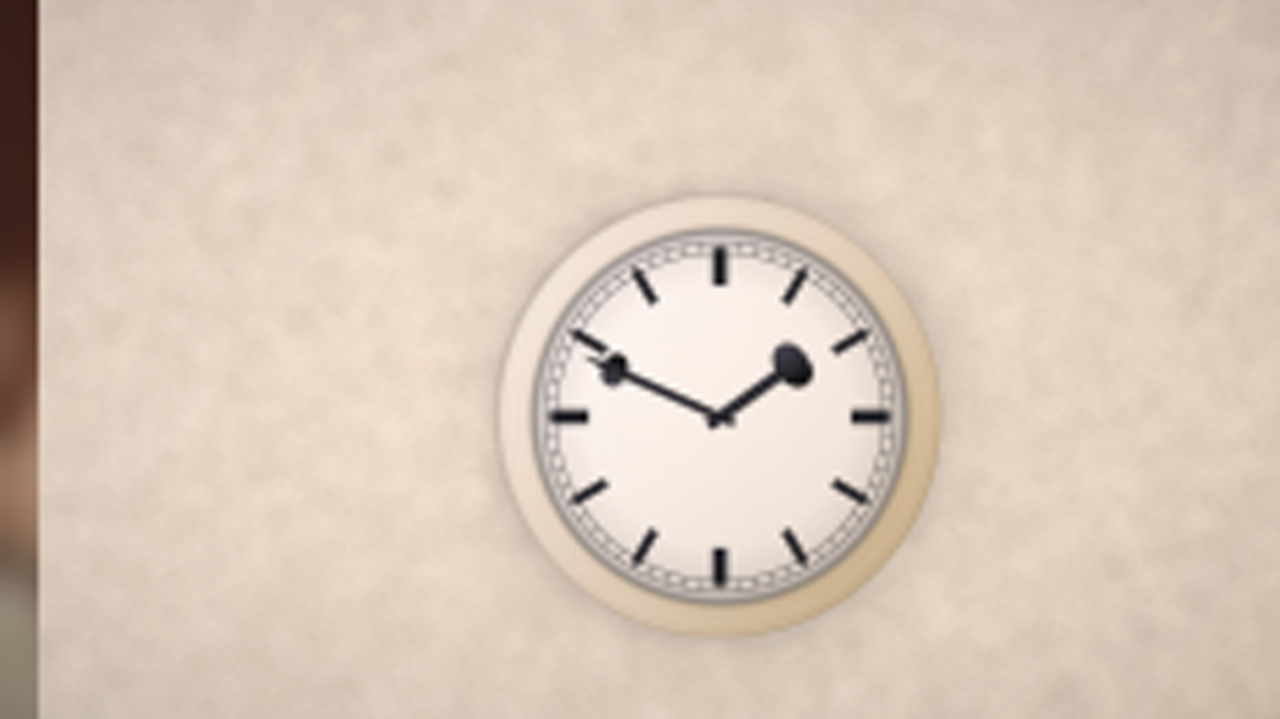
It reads 1,49
